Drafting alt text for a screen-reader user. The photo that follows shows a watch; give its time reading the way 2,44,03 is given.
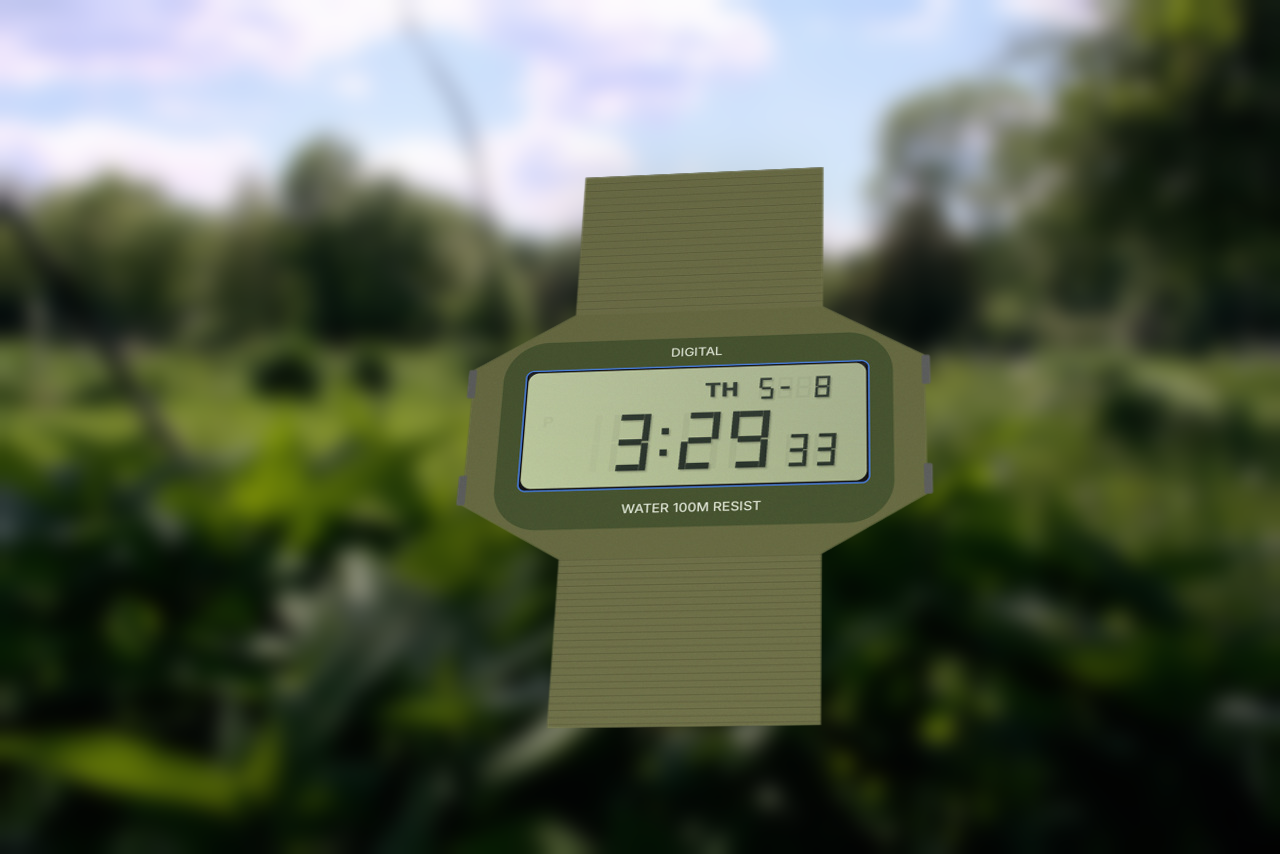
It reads 3,29,33
